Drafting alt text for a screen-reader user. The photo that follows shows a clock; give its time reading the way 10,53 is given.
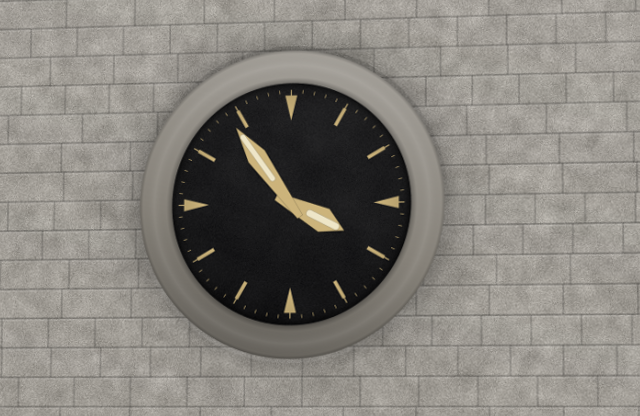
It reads 3,54
